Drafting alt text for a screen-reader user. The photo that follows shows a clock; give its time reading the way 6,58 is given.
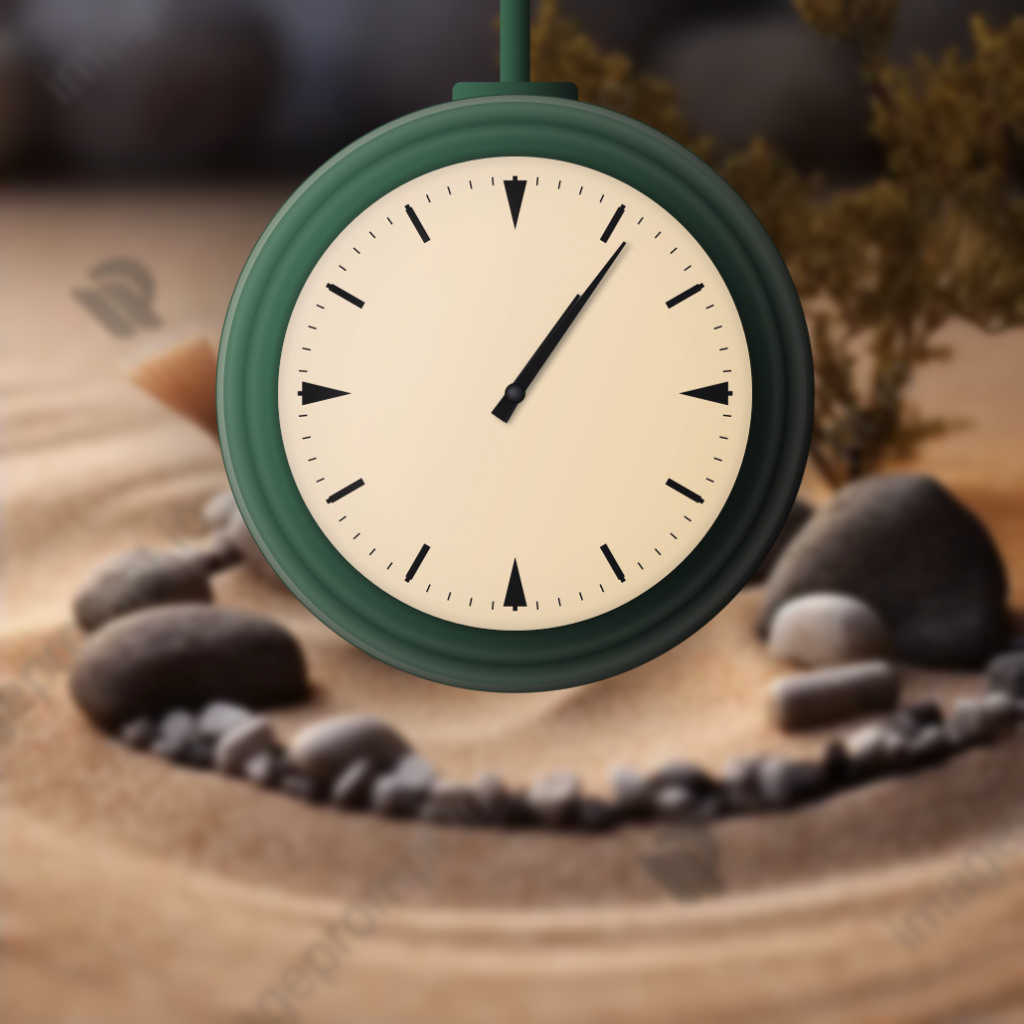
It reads 1,06
